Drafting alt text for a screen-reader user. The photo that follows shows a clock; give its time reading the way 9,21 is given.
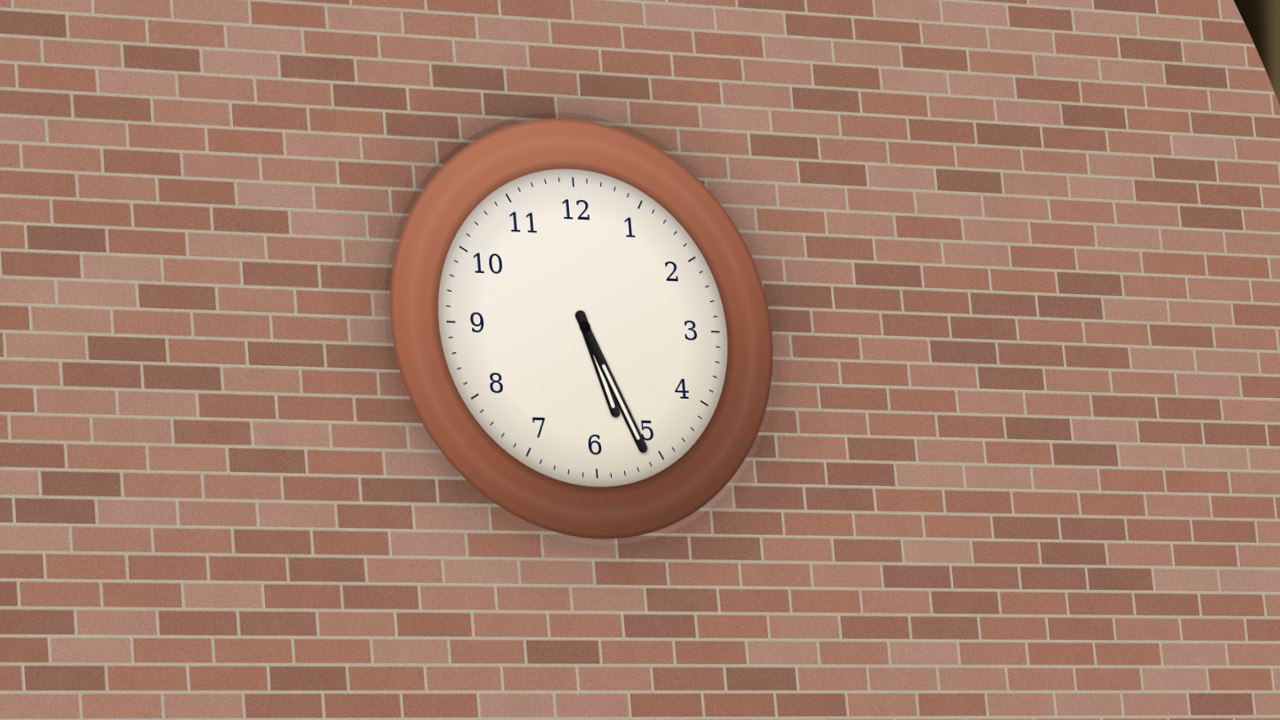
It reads 5,26
